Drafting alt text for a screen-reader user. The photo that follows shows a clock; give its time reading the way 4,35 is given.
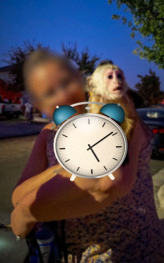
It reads 5,09
